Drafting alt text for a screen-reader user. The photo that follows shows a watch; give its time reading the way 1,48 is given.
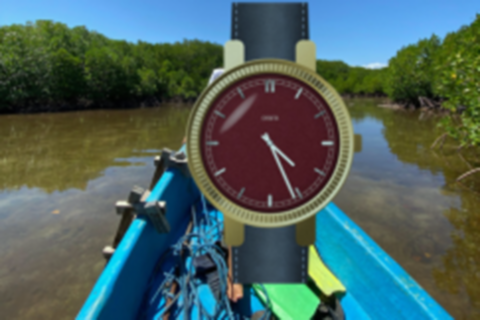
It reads 4,26
